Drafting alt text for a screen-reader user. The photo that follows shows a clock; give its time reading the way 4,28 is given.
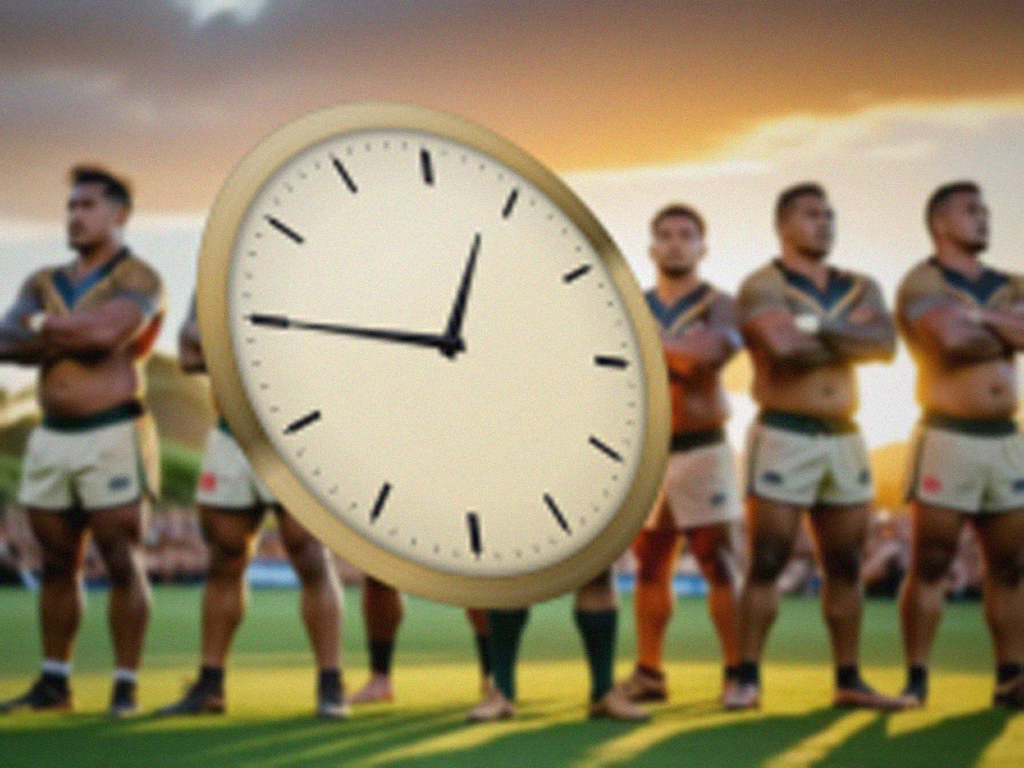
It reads 12,45
